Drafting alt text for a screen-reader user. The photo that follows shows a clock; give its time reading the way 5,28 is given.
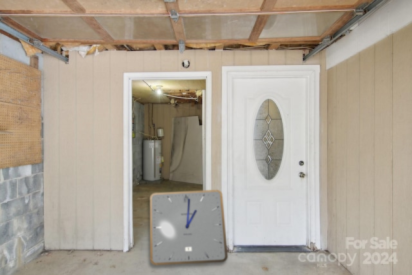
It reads 1,01
